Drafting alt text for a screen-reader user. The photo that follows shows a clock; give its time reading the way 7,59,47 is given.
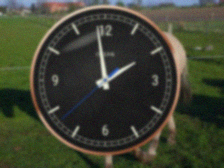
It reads 1,58,38
